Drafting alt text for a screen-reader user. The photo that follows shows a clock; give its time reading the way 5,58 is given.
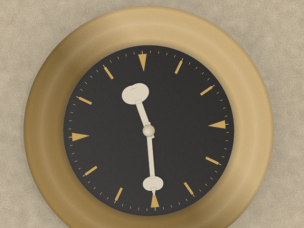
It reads 11,30
